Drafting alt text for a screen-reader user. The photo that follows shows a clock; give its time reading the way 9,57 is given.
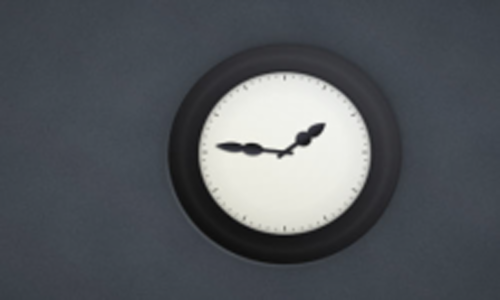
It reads 1,46
